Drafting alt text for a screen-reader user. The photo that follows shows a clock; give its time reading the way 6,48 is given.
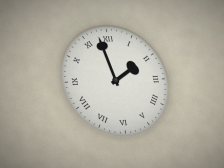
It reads 1,58
